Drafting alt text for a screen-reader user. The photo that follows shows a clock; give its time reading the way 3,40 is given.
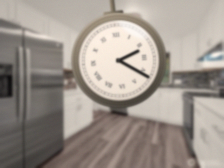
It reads 2,21
